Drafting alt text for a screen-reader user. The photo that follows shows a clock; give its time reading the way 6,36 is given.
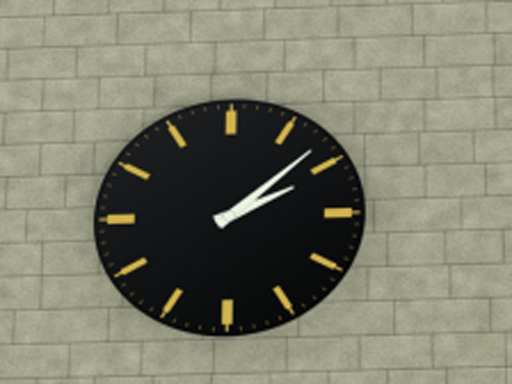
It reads 2,08
